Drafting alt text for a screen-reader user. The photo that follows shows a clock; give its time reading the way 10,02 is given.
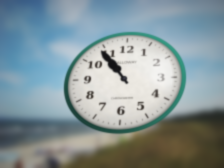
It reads 10,54
